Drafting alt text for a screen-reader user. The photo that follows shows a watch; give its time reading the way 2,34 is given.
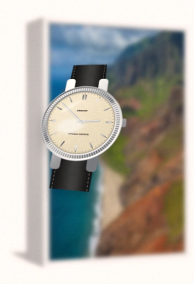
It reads 2,52
